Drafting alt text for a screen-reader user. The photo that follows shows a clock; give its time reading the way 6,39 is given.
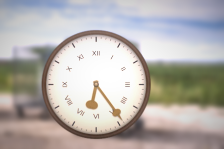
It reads 6,24
